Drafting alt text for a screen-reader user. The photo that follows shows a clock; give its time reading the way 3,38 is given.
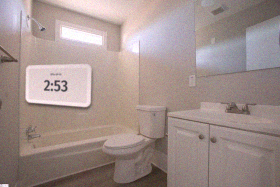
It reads 2,53
